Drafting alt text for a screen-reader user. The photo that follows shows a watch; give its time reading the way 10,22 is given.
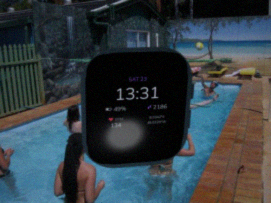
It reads 13,31
